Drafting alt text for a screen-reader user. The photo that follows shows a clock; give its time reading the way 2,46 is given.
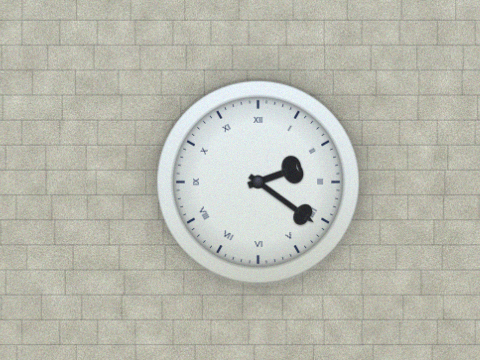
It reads 2,21
